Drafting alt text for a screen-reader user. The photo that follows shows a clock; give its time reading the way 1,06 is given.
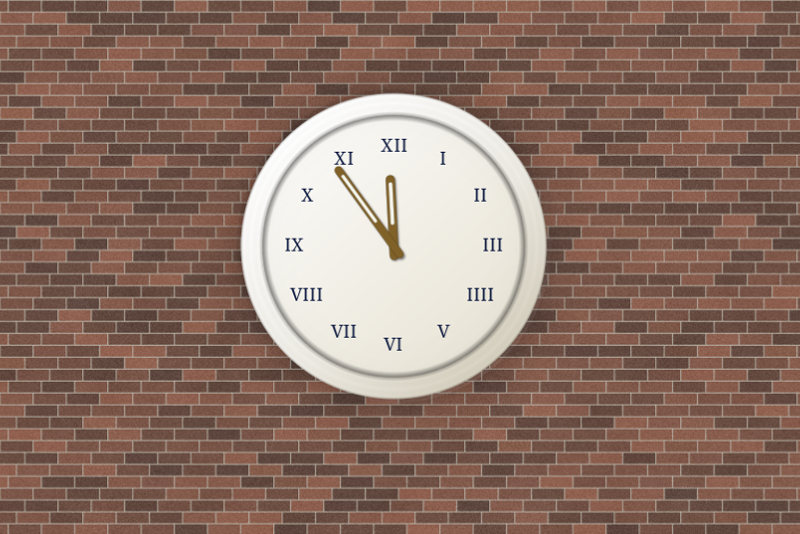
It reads 11,54
